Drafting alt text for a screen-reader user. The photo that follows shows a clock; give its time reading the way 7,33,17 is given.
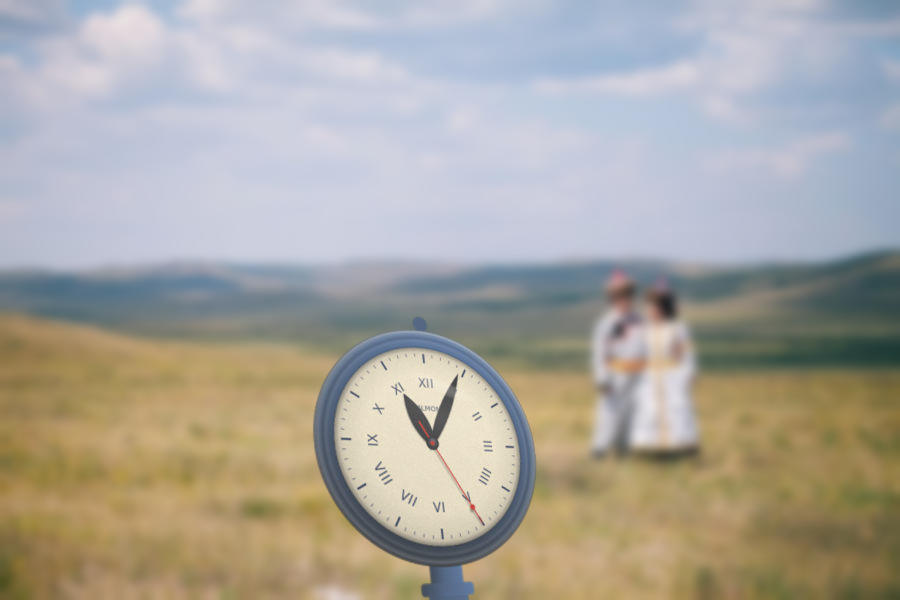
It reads 11,04,25
